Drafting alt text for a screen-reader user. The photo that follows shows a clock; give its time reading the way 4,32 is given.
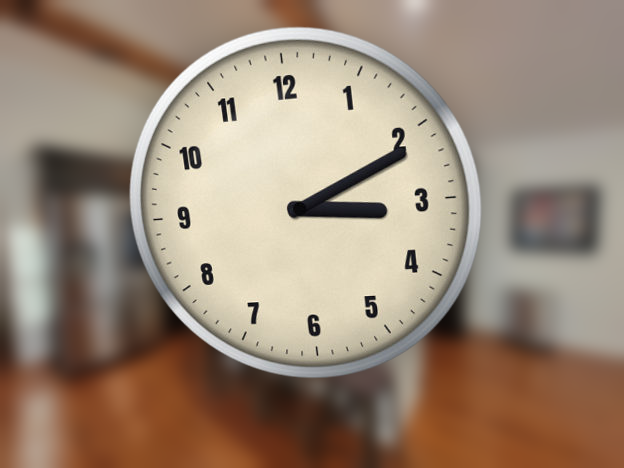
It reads 3,11
